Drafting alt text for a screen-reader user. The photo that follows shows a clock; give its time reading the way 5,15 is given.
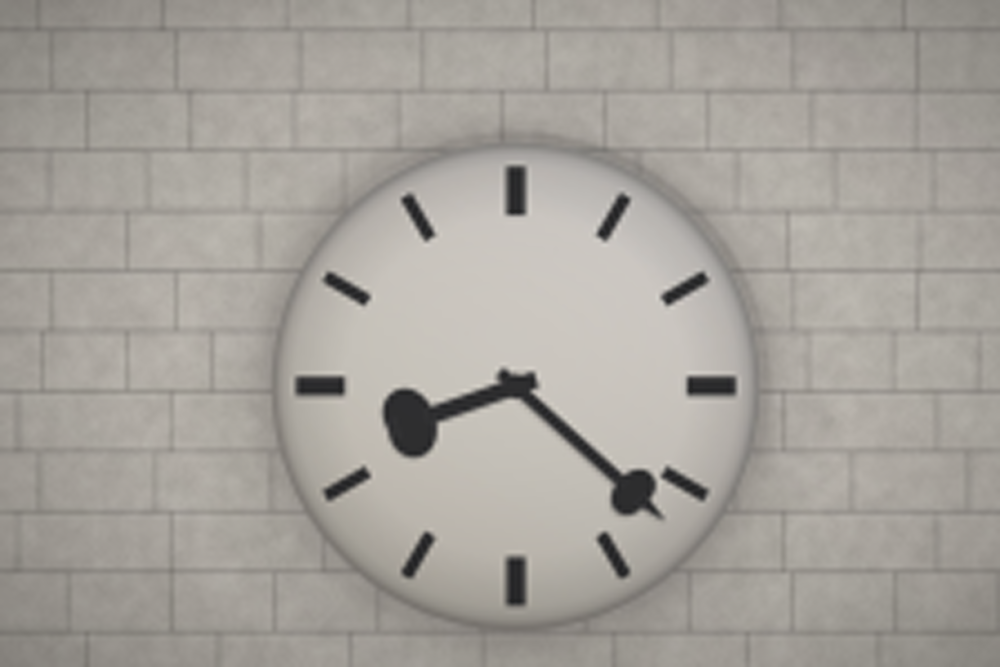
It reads 8,22
